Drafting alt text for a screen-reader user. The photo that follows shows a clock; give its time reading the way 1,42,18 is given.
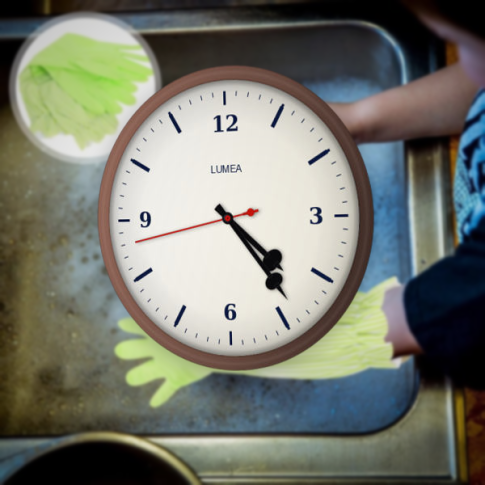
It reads 4,23,43
